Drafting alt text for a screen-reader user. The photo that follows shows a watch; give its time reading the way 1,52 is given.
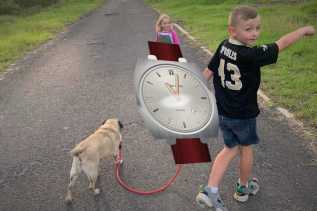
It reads 11,02
